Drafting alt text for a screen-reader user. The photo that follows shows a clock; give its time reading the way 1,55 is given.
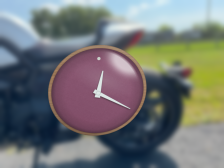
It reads 12,20
